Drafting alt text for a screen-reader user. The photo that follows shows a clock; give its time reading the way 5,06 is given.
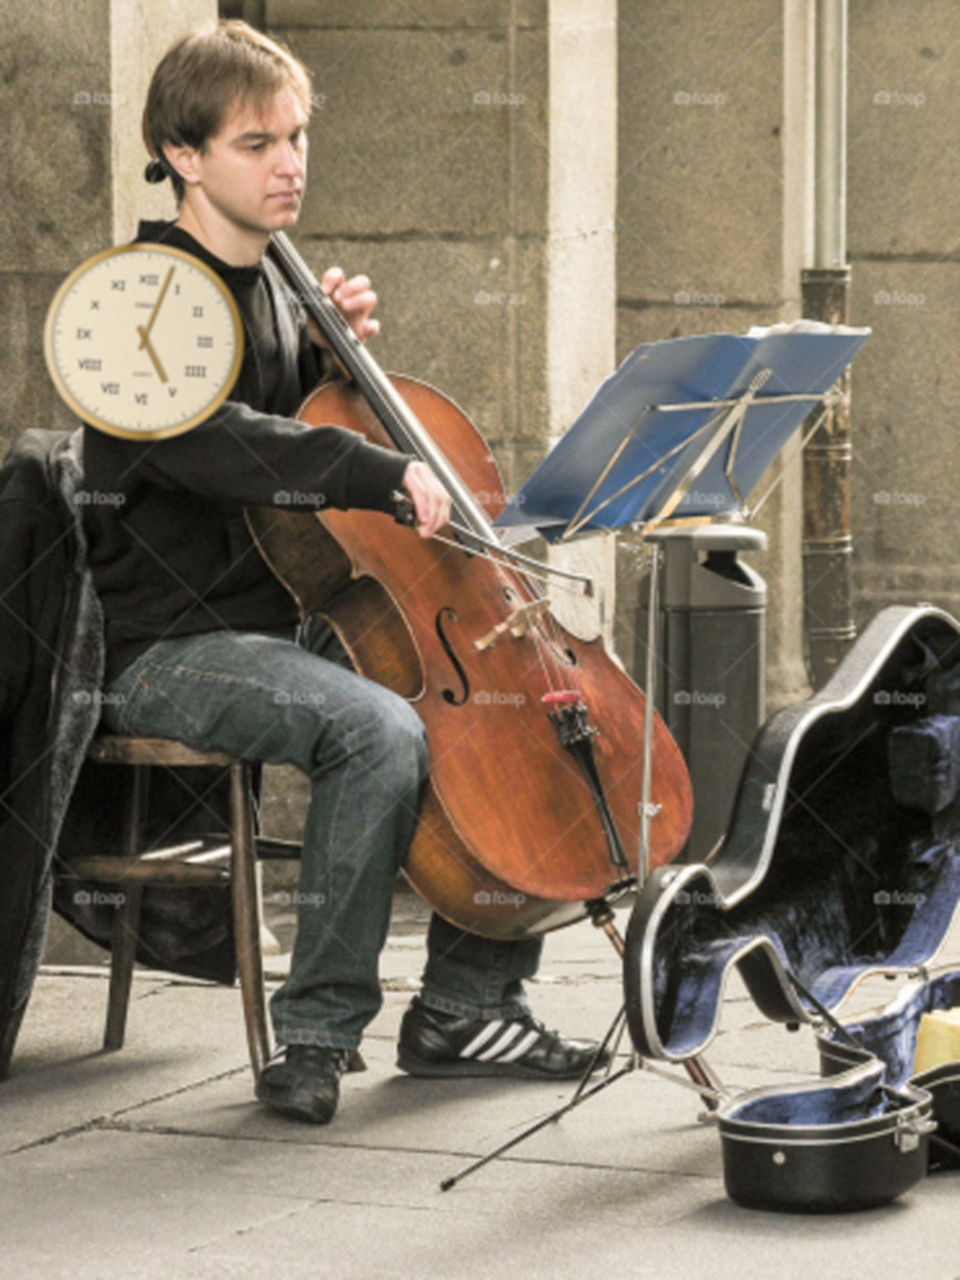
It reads 5,03
